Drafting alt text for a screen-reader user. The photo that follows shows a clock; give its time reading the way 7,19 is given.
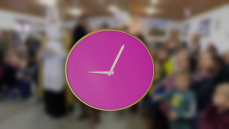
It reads 9,04
